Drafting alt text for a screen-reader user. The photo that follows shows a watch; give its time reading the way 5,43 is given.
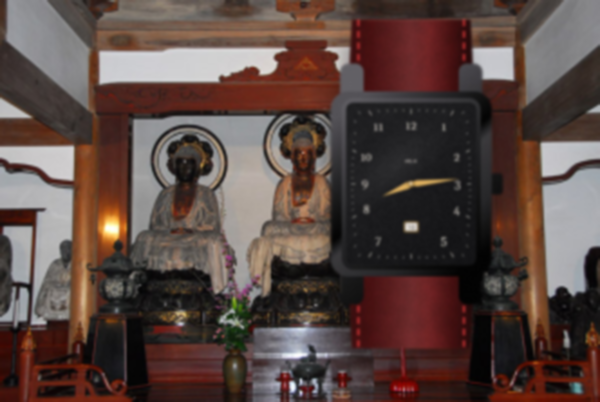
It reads 8,14
